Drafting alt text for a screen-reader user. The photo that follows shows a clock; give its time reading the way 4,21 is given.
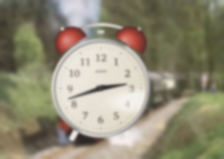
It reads 2,42
